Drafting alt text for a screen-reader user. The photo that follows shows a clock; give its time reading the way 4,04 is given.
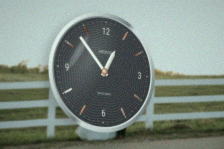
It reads 12,53
